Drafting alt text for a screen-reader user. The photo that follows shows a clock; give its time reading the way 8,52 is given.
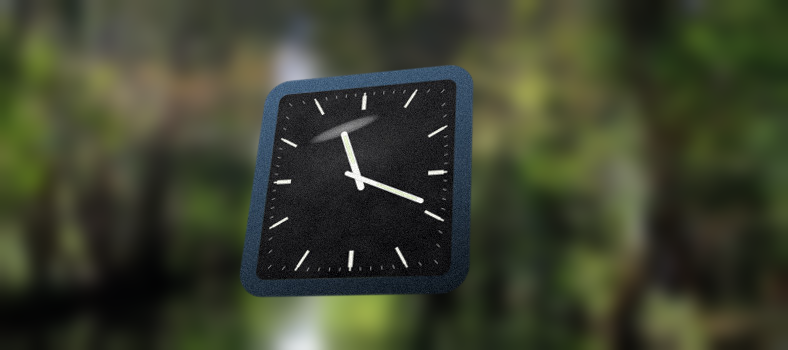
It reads 11,19
